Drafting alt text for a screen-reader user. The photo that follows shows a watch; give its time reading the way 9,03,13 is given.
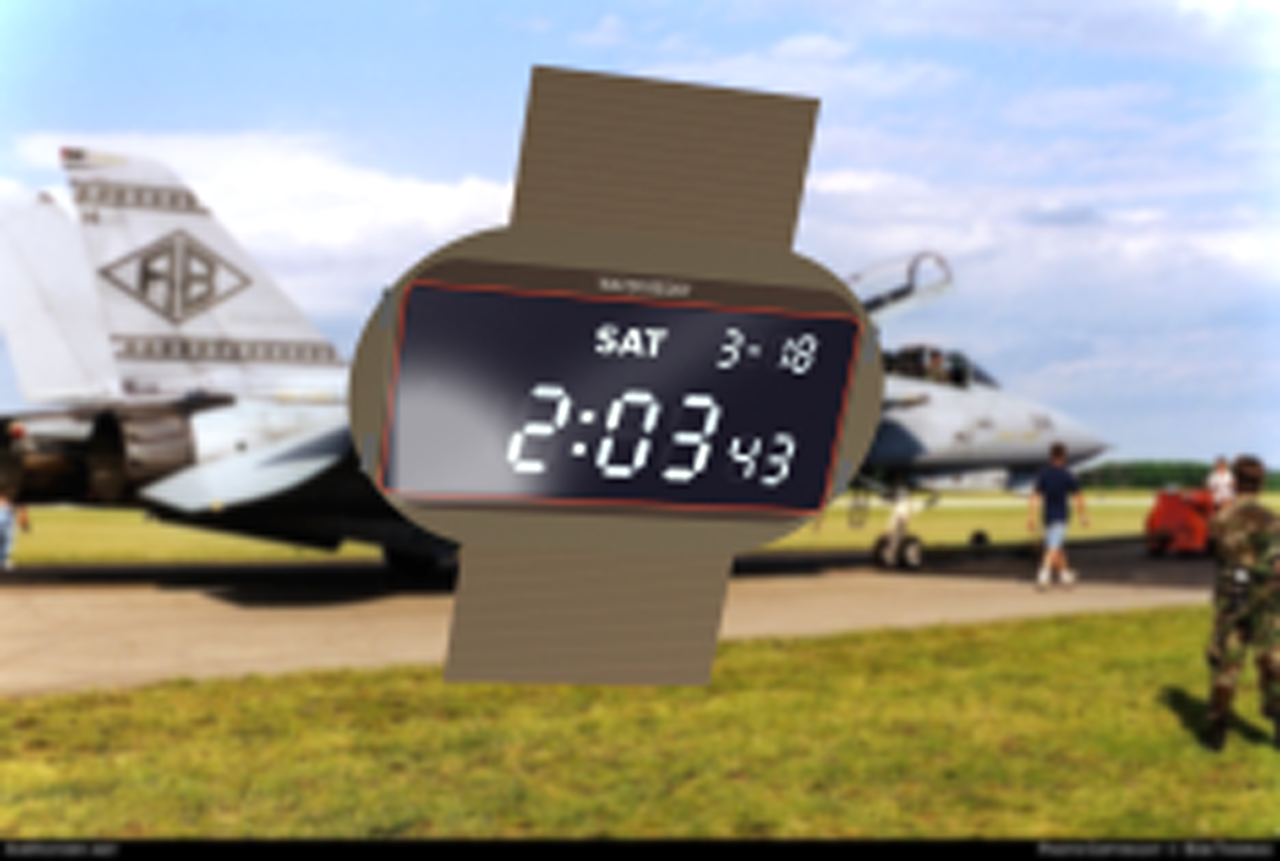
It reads 2,03,43
